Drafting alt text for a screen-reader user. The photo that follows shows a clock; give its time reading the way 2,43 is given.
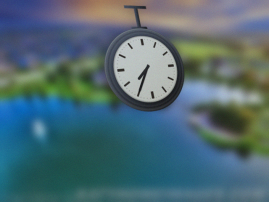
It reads 7,35
